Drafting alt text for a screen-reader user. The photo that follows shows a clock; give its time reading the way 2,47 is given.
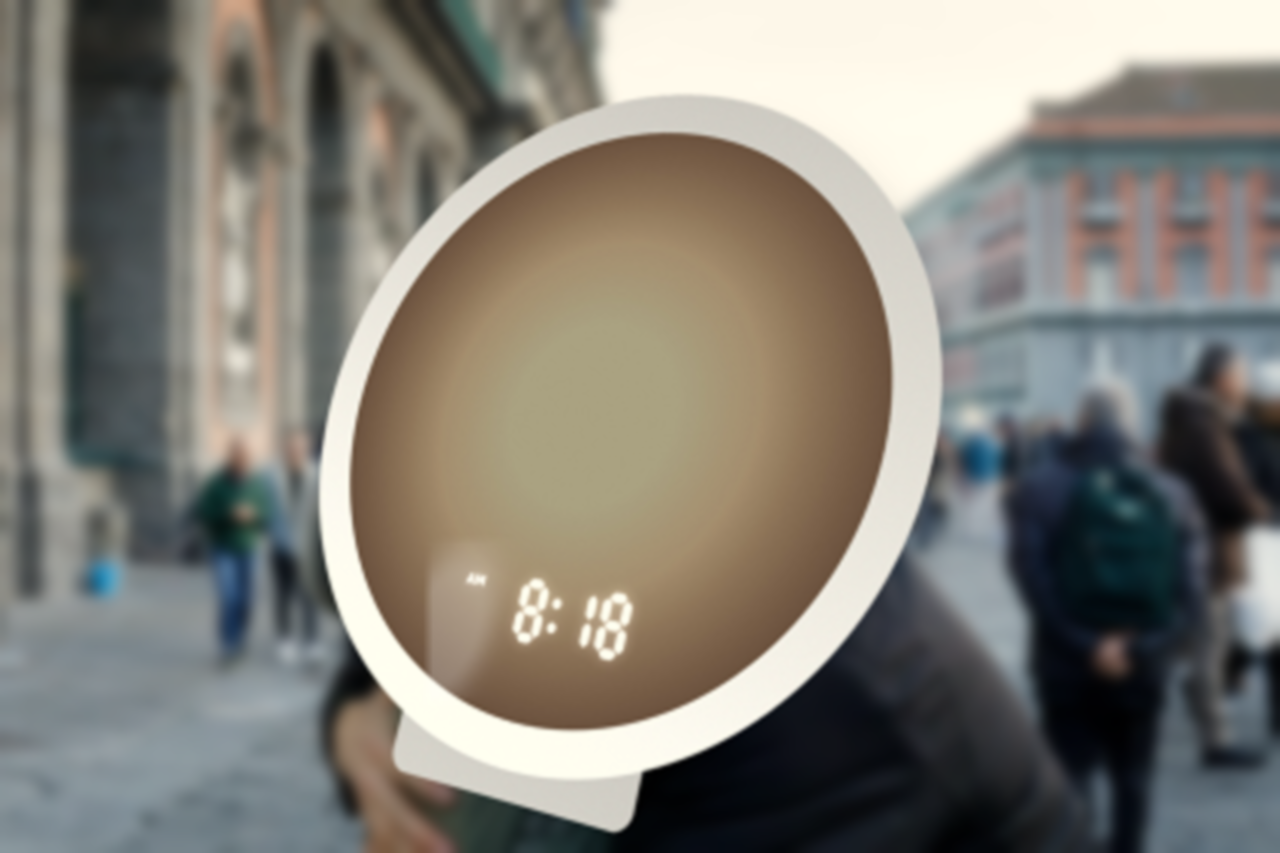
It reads 8,18
